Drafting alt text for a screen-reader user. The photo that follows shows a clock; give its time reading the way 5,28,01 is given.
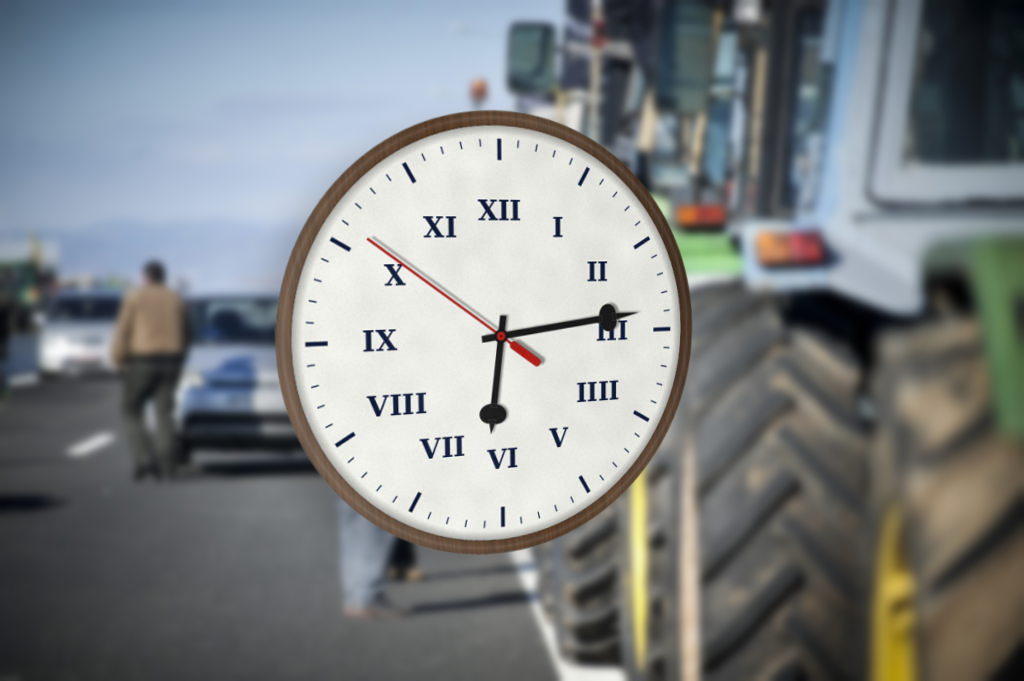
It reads 6,13,51
